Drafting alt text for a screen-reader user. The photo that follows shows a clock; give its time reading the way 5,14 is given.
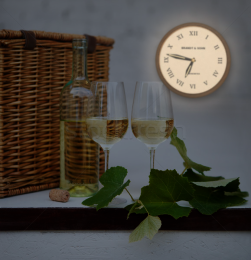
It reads 6,47
